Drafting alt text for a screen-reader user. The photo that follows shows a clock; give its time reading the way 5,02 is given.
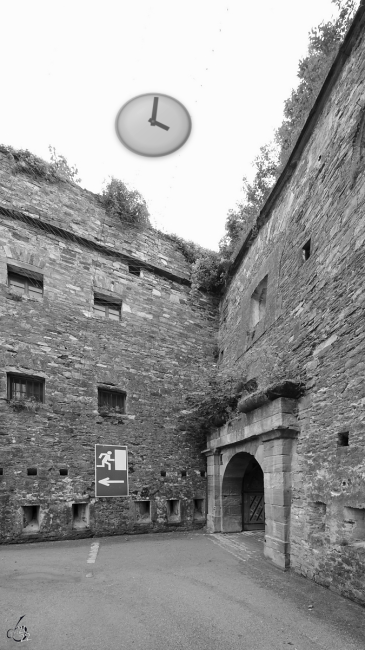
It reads 4,01
